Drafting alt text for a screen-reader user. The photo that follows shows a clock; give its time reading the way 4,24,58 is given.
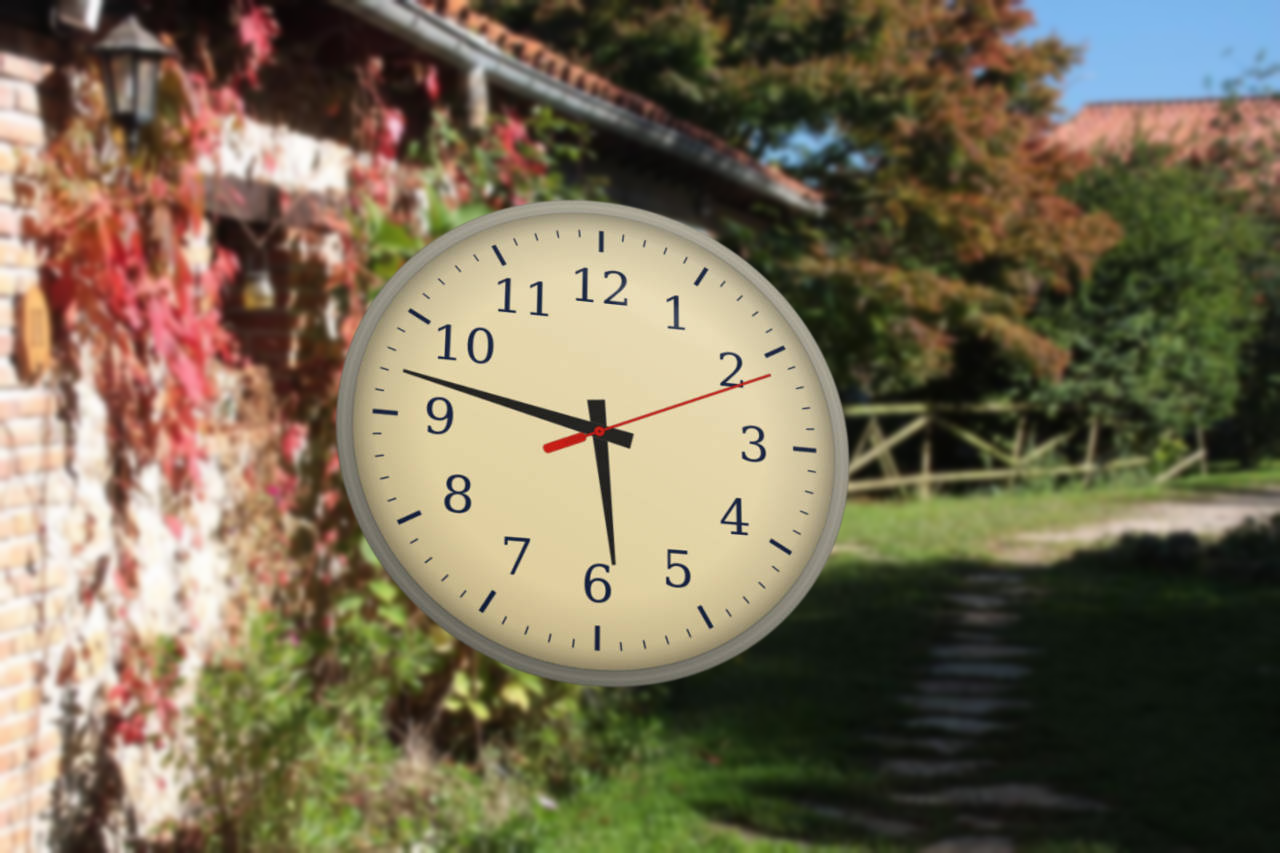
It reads 5,47,11
